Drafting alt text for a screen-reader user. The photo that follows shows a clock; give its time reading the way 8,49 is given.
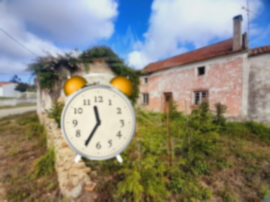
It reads 11,35
